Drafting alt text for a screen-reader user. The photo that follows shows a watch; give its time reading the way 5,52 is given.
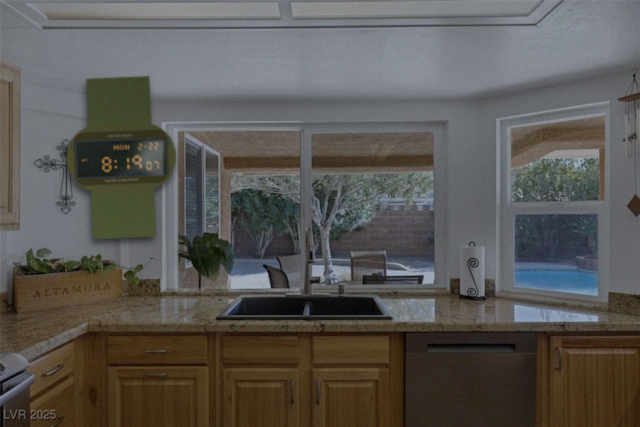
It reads 8,19
